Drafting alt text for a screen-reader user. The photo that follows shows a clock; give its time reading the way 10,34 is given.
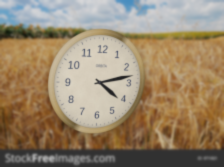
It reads 4,13
